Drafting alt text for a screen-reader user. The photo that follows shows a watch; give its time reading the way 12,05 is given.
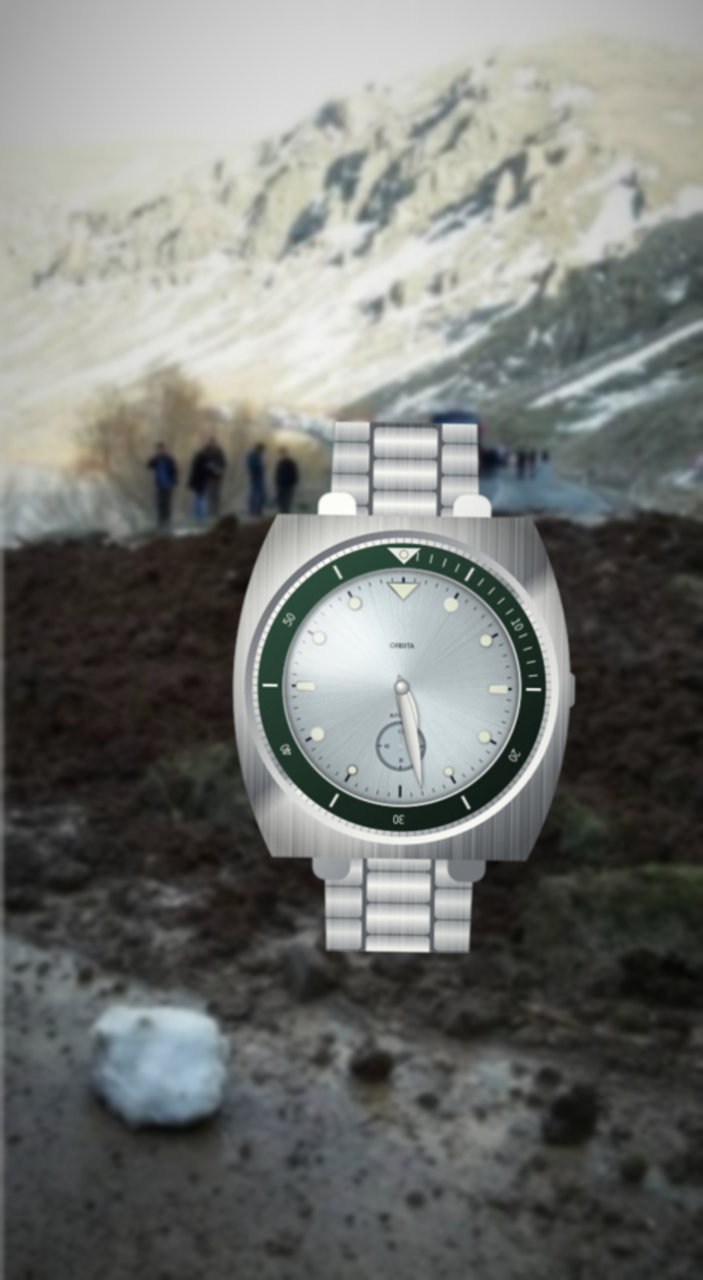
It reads 5,28
